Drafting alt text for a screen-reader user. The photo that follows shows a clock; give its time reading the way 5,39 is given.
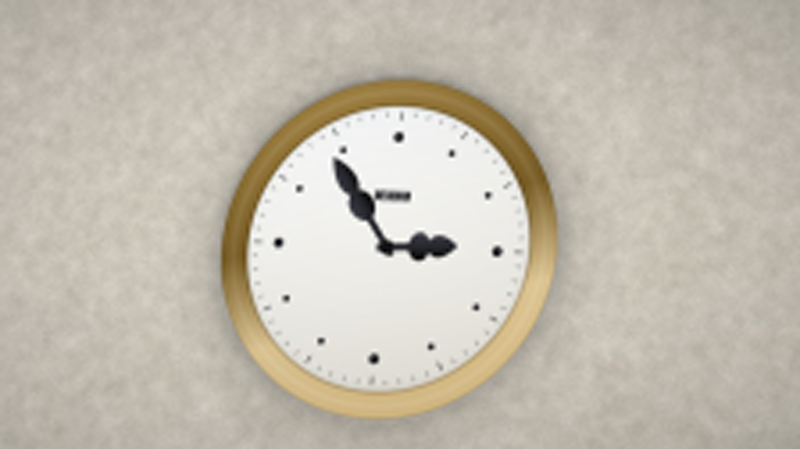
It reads 2,54
